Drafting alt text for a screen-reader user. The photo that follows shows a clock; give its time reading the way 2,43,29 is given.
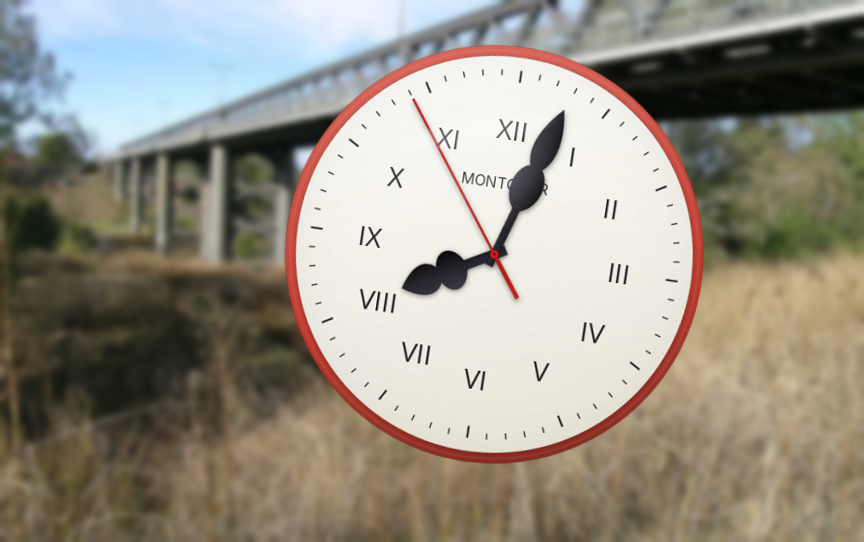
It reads 8,02,54
